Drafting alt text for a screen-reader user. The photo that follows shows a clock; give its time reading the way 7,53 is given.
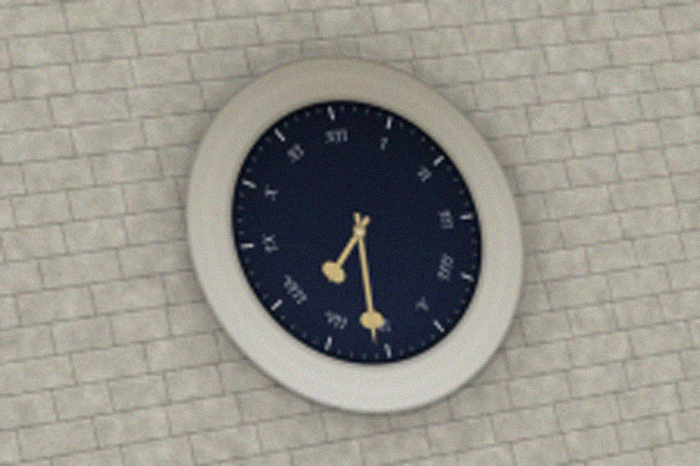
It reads 7,31
